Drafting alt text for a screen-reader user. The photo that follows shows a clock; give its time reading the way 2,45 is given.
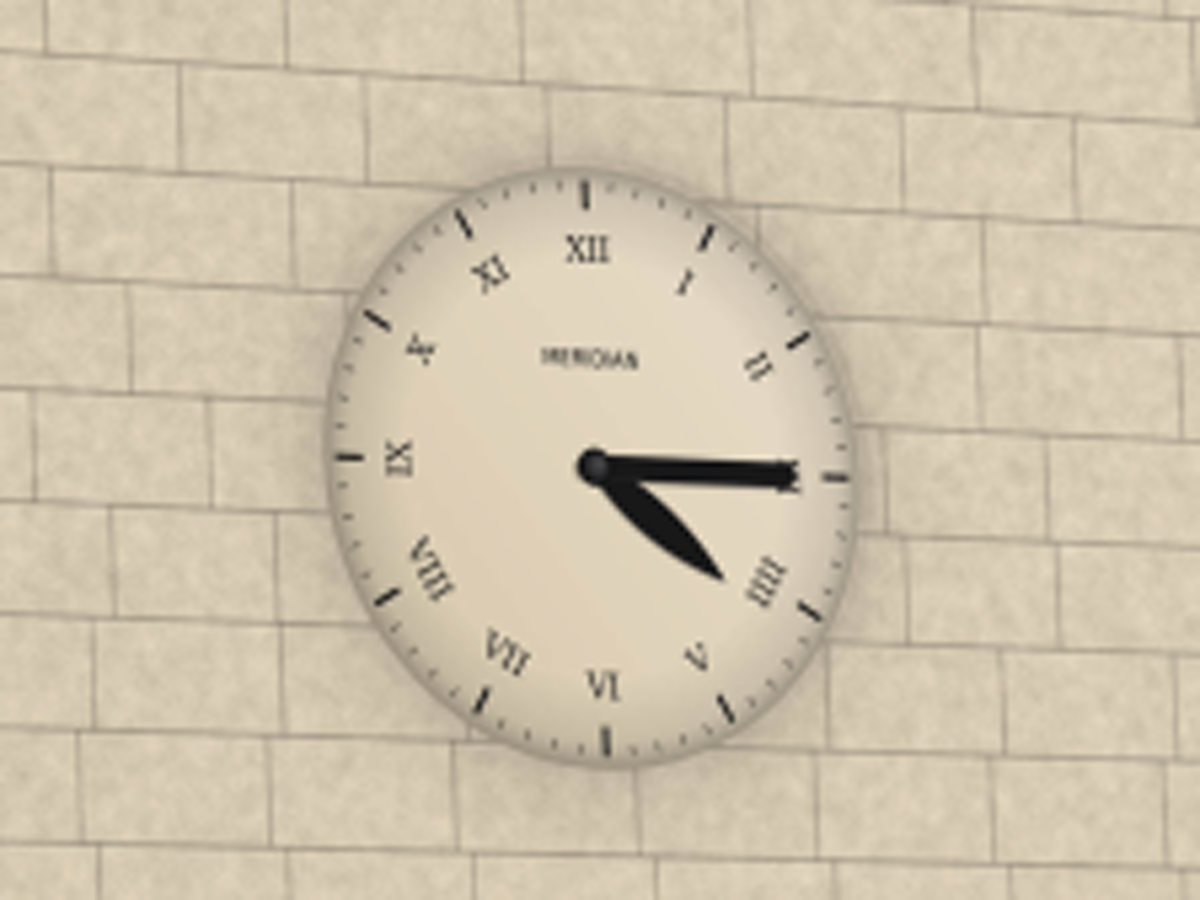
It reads 4,15
